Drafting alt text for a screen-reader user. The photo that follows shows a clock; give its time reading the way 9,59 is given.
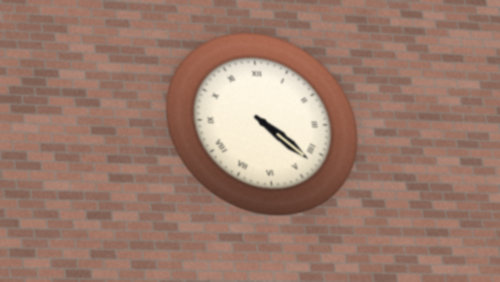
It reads 4,22
